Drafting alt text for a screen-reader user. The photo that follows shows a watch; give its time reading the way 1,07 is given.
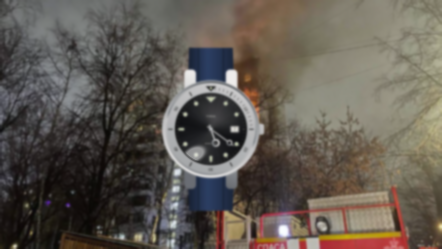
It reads 5,21
